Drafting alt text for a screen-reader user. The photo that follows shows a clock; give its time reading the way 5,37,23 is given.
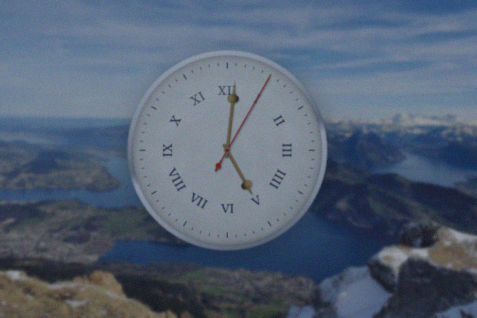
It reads 5,01,05
